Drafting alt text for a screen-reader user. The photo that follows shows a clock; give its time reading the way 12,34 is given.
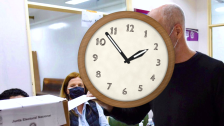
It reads 1,53
